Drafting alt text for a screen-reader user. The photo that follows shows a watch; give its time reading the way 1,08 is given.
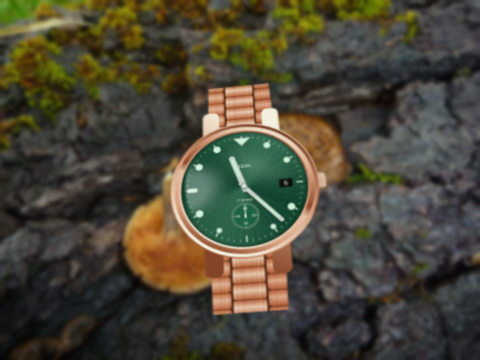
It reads 11,23
